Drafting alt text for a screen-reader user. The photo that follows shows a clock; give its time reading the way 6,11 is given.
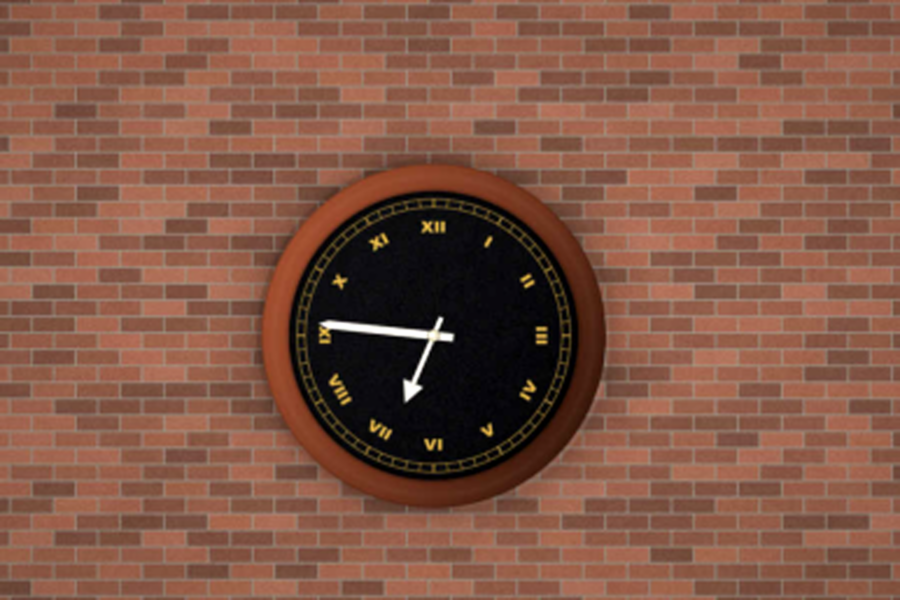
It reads 6,46
